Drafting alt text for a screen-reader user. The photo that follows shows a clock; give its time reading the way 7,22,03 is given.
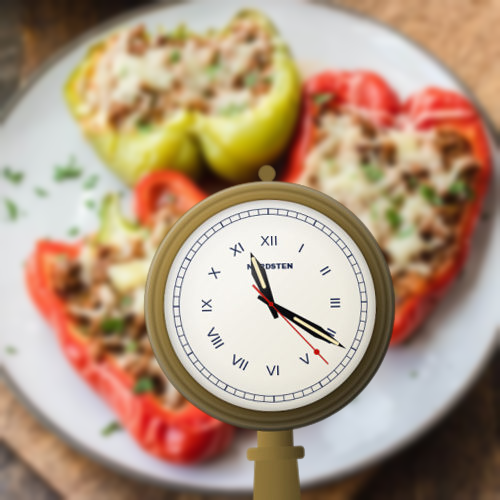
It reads 11,20,23
